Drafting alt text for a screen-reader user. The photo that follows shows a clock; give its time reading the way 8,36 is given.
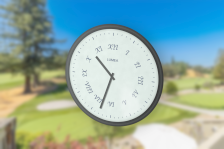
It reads 10,33
